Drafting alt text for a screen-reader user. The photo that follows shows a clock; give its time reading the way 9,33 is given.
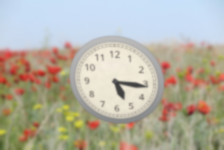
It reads 5,16
